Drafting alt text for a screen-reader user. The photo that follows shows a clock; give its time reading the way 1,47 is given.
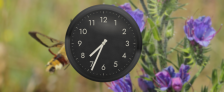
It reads 7,34
